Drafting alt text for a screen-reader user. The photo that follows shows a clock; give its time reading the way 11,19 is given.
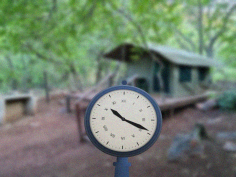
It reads 10,19
